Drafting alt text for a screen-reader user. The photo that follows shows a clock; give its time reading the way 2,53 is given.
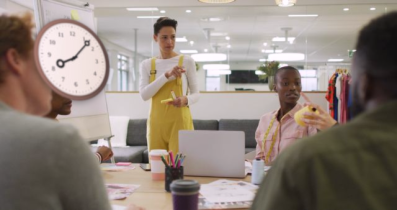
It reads 8,07
